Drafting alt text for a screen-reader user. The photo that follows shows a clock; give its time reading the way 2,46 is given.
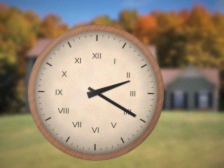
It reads 2,20
